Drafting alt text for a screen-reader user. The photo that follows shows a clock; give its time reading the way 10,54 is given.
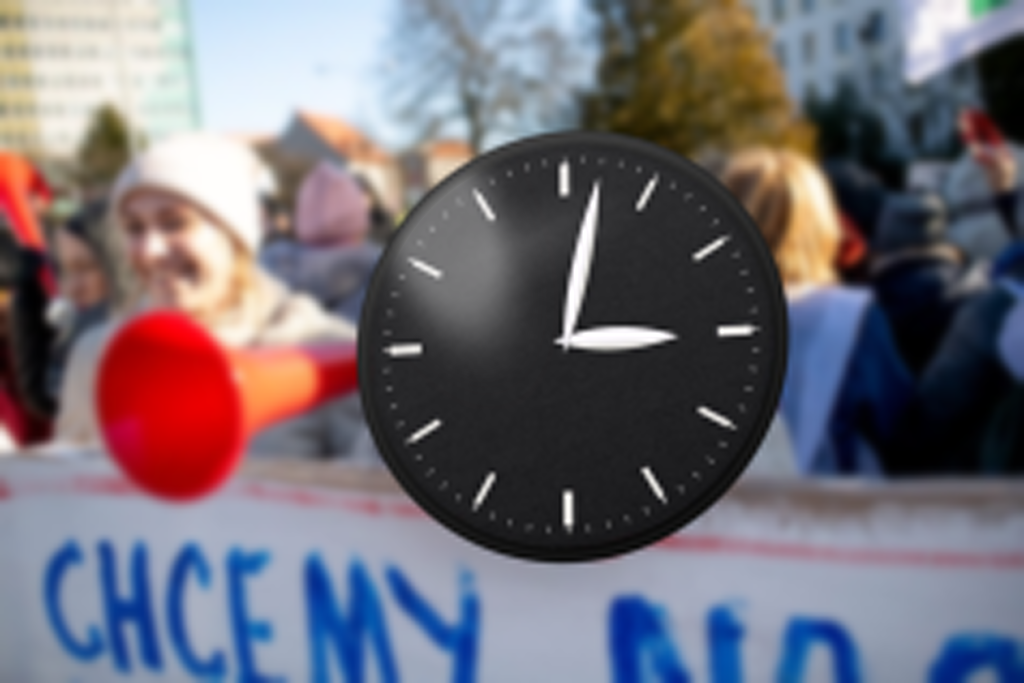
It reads 3,02
